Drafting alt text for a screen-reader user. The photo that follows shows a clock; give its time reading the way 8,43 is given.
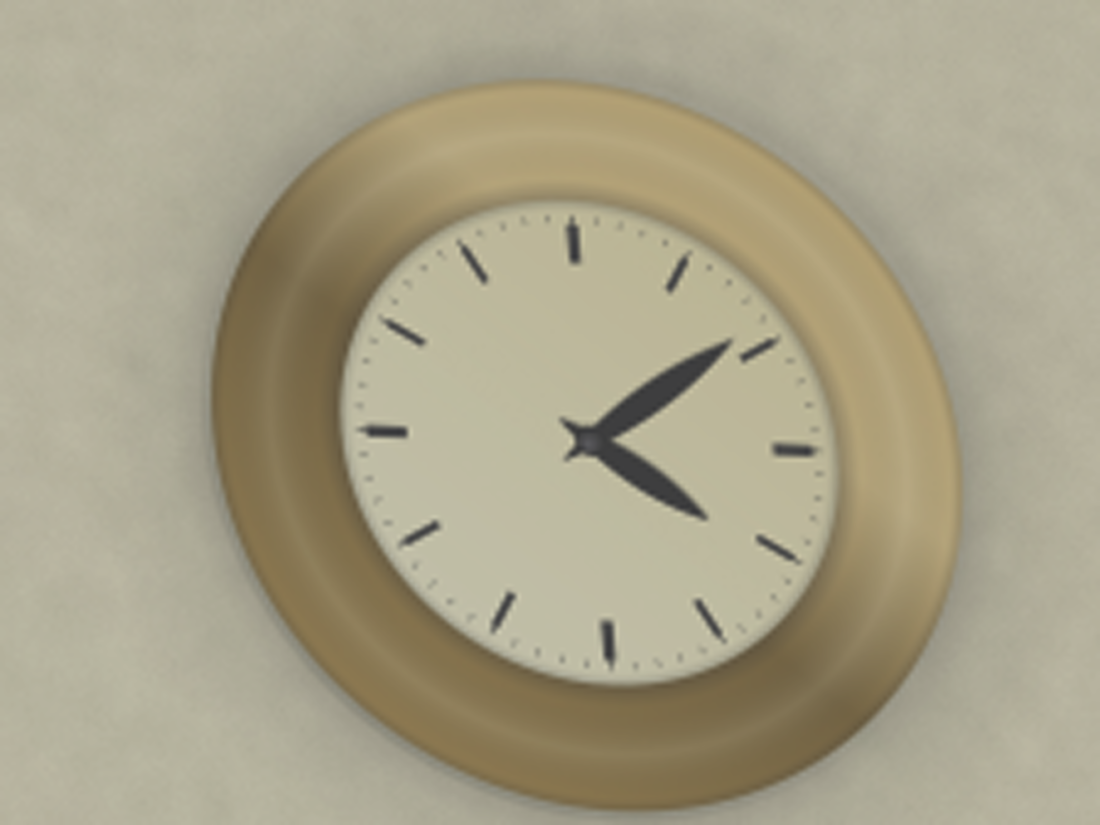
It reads 4,09
